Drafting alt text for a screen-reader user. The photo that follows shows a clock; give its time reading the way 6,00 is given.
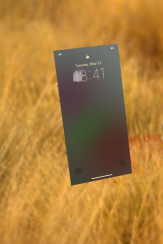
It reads 18,41
